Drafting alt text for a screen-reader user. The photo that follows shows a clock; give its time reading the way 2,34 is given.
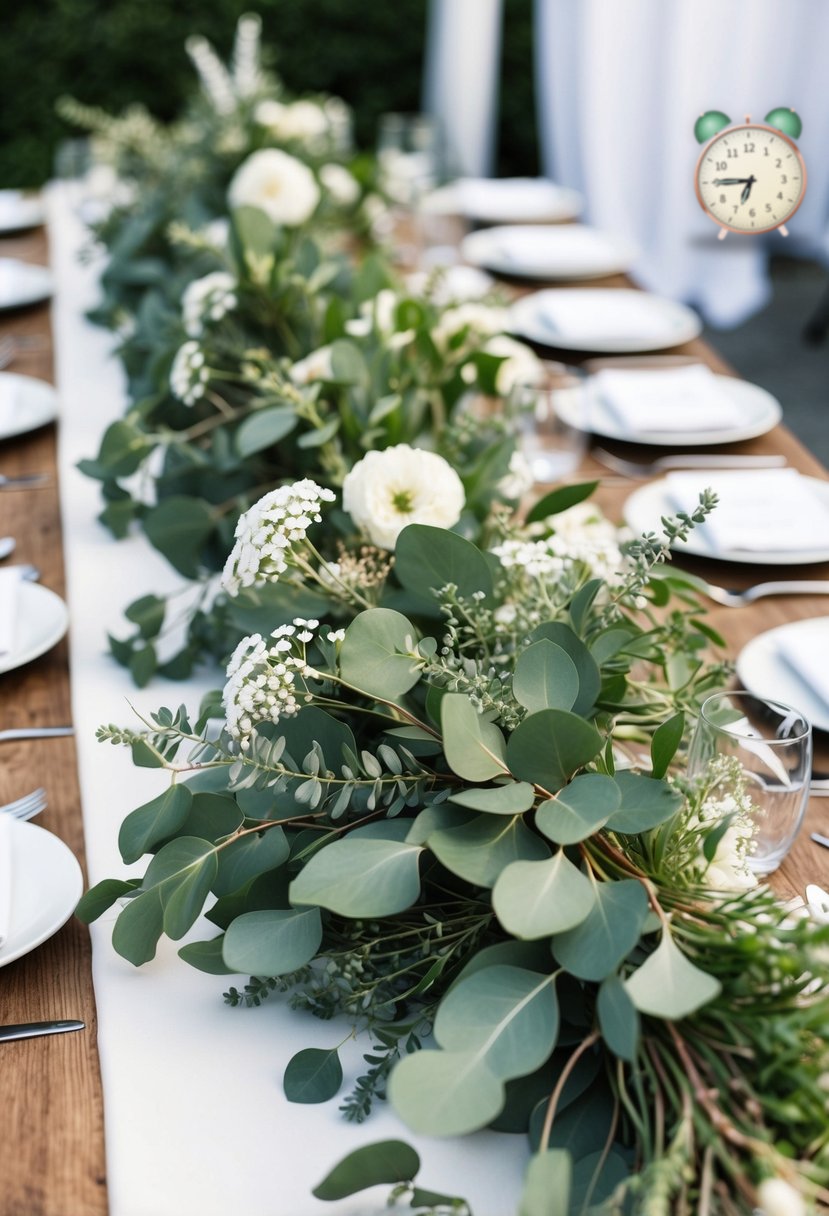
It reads 6,45
